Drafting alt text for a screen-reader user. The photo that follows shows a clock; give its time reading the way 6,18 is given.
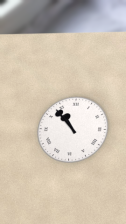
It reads 10,53
